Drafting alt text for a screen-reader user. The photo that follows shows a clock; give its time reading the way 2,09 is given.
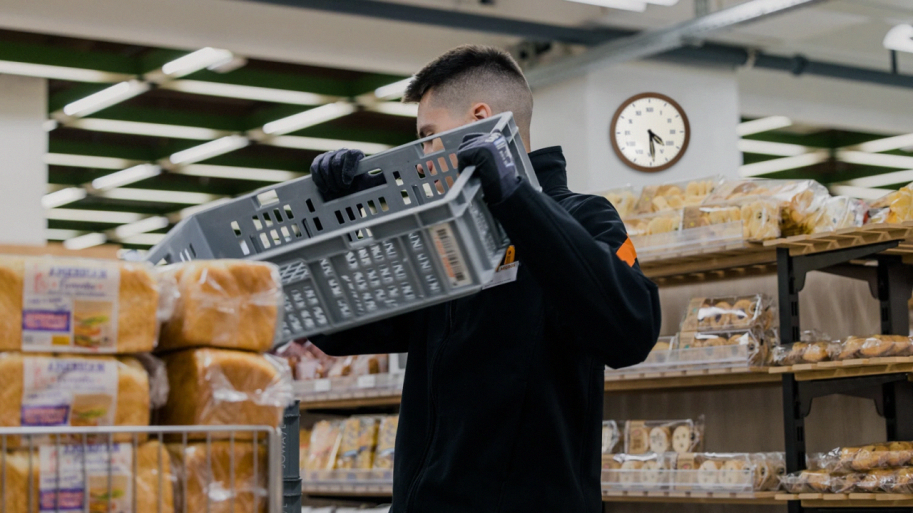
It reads 4,29
